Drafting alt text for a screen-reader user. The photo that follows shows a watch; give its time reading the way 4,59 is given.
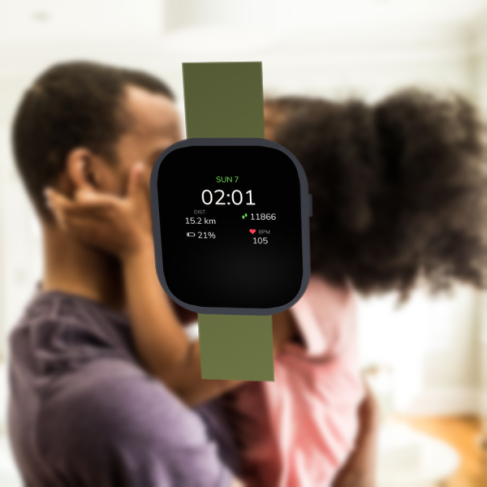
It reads 2,01
